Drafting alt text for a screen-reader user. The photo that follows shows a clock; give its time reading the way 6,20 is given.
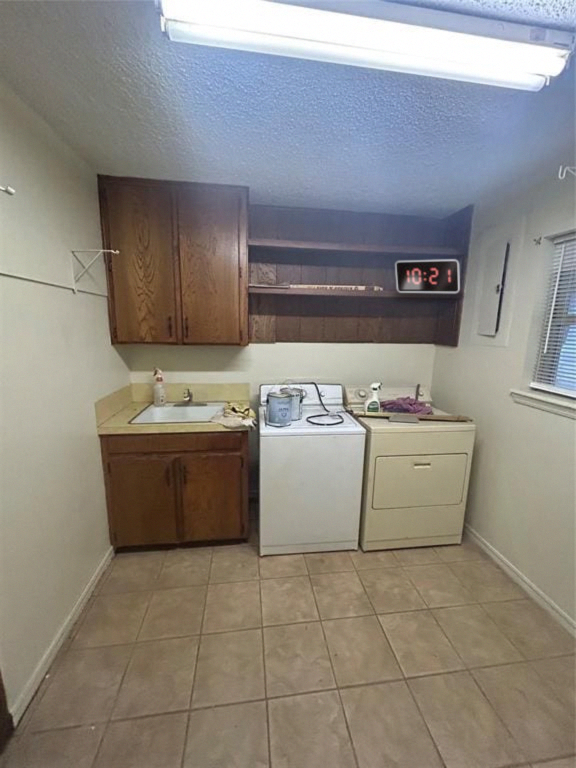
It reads 10,21
